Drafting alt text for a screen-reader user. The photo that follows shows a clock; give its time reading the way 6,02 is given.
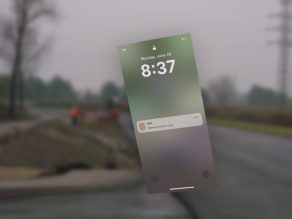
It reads 8,37
